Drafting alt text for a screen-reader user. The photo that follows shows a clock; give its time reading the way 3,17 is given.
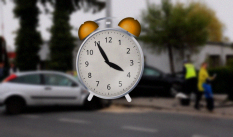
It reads 3,55
